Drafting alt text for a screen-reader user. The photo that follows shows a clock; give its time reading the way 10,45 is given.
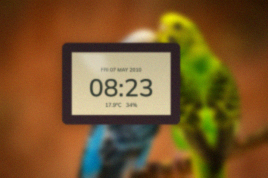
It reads 8,23
